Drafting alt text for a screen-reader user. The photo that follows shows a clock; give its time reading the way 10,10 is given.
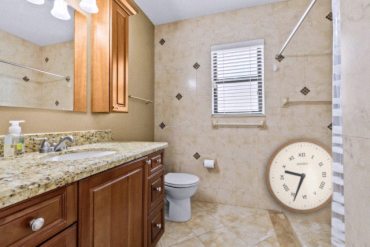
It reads 9,34
